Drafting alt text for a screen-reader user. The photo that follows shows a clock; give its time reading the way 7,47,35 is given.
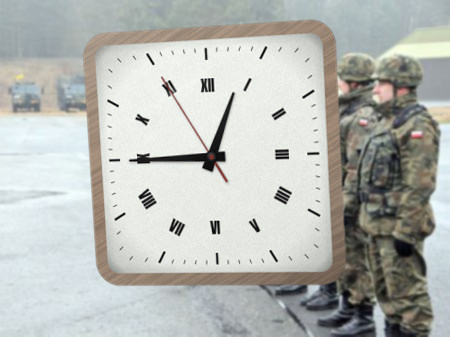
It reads 12,44,55
